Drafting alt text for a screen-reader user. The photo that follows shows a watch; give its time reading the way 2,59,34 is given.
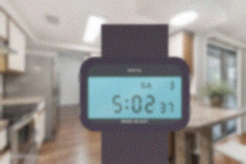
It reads 5,02,37
